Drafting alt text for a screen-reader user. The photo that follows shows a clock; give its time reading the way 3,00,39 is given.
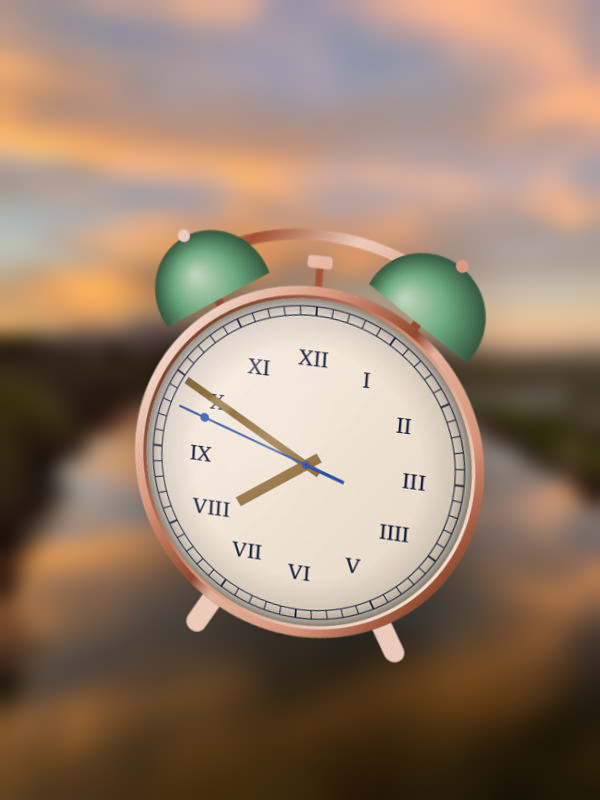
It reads 7,49,48
